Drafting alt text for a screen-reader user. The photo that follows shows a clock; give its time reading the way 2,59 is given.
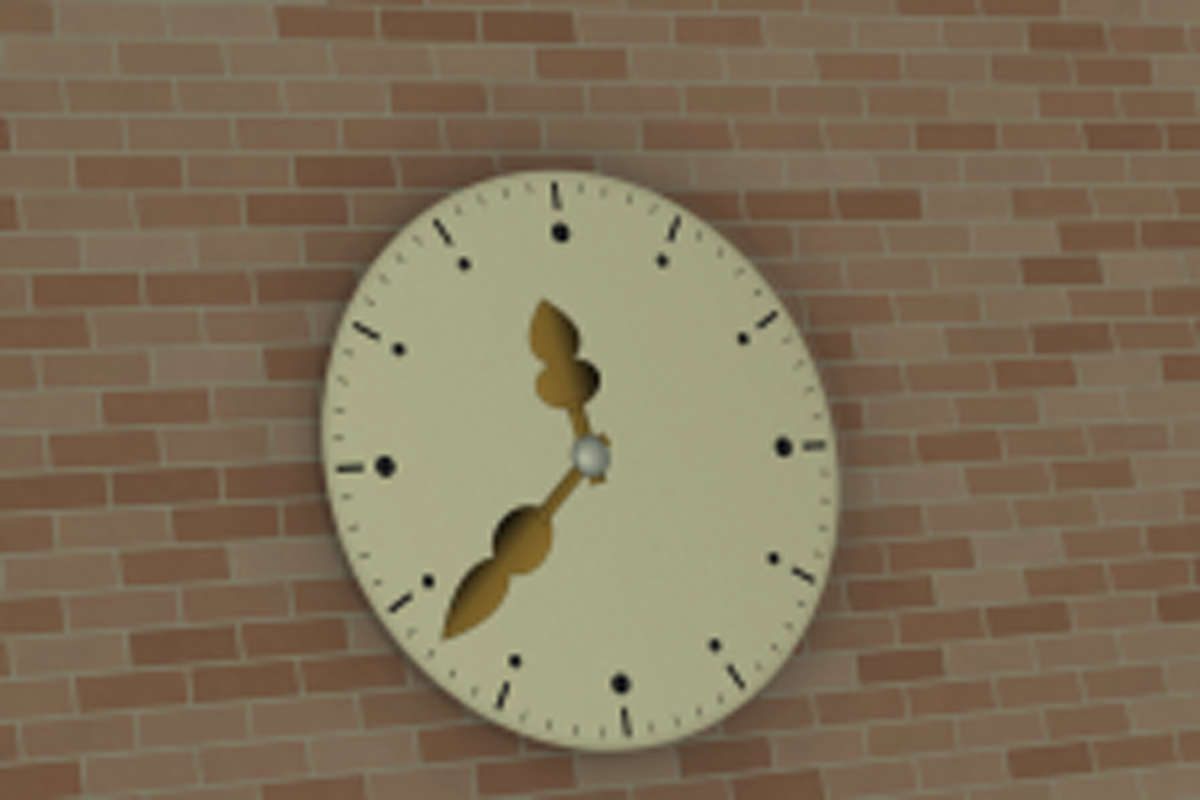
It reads 11,38
